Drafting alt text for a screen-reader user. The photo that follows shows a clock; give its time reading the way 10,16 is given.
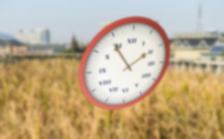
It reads 1,54
